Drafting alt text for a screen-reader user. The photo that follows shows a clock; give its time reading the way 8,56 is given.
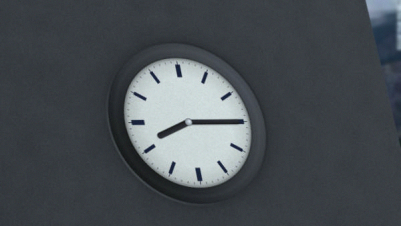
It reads 8,15
